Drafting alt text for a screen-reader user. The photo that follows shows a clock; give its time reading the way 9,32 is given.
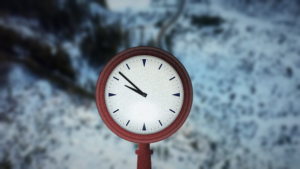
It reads 9,52
